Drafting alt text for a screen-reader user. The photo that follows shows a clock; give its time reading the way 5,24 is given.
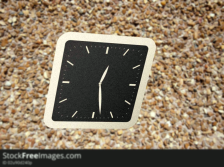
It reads 12,28
